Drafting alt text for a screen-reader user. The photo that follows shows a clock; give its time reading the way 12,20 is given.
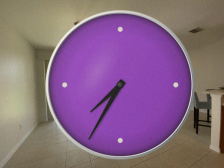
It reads 7,35
